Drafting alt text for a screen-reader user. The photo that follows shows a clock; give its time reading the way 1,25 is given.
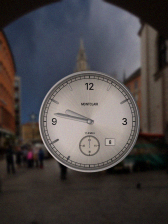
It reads 9,47
